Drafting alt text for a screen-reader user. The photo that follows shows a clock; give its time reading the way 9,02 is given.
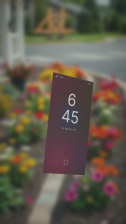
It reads 6,45
